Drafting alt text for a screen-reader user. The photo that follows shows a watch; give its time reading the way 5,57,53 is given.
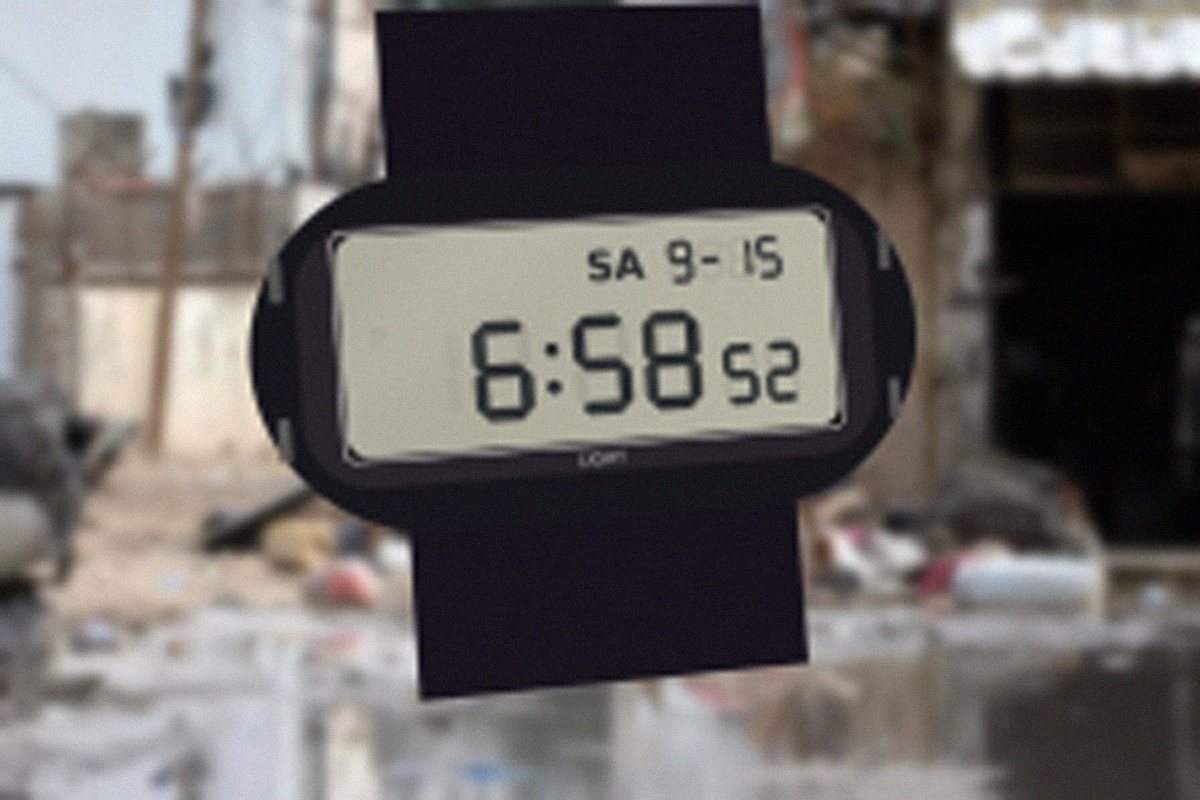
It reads 6,58,52
